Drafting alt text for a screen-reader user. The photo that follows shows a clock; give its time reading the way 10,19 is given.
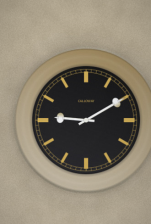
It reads 9,10
